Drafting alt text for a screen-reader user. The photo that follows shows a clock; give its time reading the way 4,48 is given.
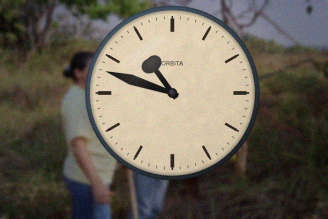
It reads 10,48
